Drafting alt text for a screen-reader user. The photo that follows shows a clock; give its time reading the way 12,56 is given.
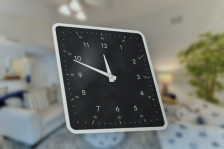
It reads 11,49
